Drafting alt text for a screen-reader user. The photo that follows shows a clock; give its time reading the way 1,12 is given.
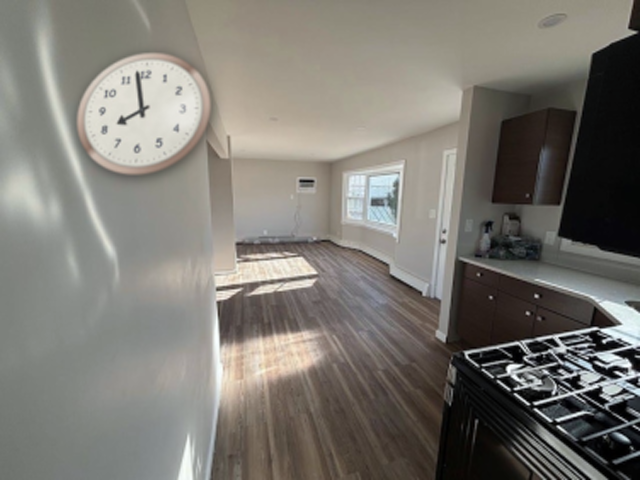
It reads 7,58
